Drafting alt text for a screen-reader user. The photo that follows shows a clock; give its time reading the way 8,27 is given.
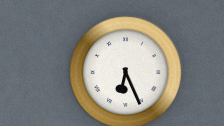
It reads 6,26
